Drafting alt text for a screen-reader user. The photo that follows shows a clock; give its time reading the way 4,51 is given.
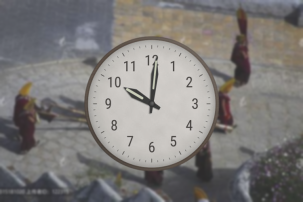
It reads 10,01
